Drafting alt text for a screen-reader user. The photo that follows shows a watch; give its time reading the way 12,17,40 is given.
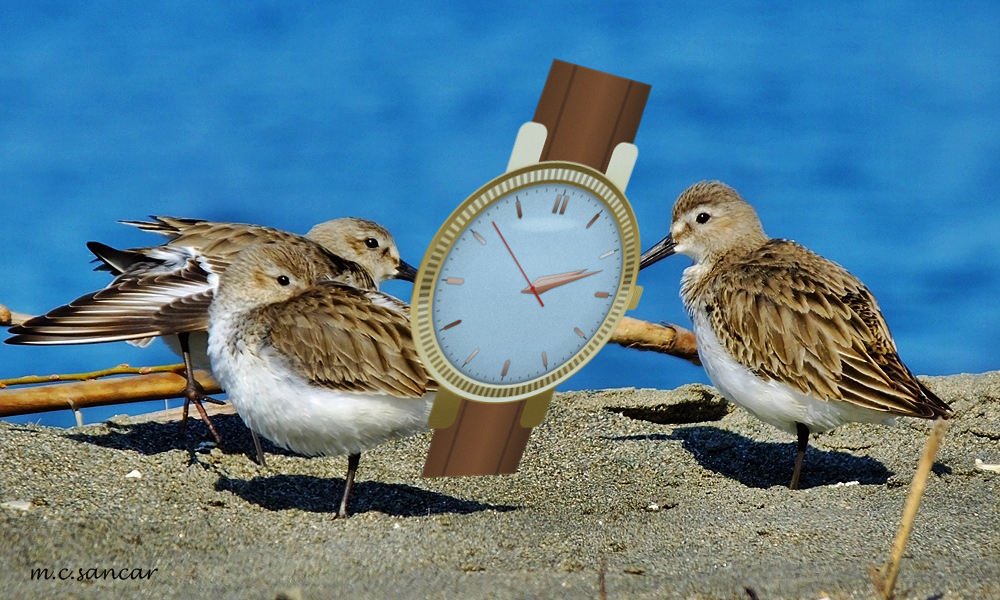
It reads 2,11,52
